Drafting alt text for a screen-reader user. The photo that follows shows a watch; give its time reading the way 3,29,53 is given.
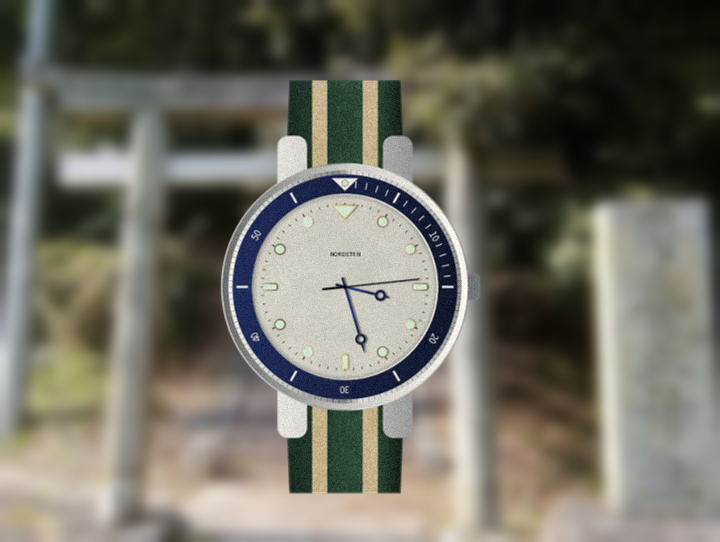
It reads 3,27,14
